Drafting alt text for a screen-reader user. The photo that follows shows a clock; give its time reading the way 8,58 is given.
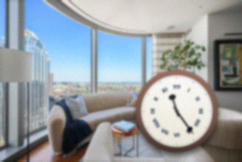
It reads 11,24
